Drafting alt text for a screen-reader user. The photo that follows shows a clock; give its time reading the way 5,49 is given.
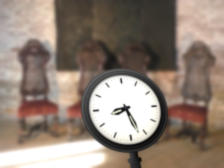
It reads 8,27
